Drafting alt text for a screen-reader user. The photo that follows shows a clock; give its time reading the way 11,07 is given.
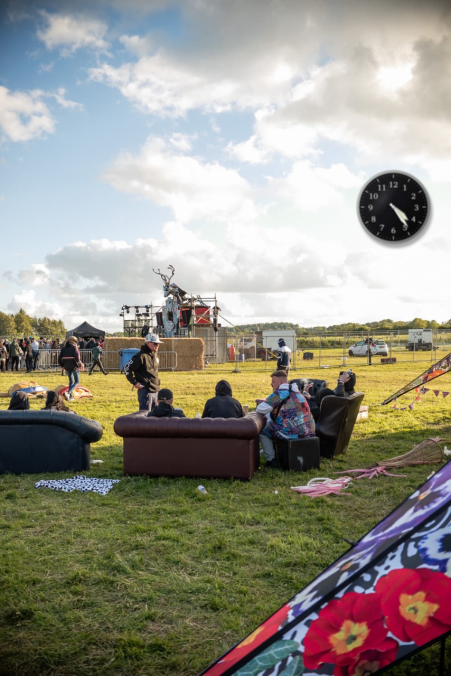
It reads 4,24
